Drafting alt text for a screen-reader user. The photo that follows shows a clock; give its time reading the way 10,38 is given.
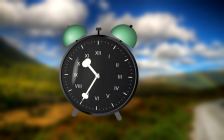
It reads 10,35
